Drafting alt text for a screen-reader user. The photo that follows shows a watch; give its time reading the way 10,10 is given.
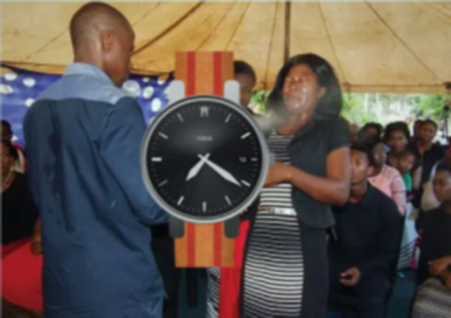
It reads 7,21
